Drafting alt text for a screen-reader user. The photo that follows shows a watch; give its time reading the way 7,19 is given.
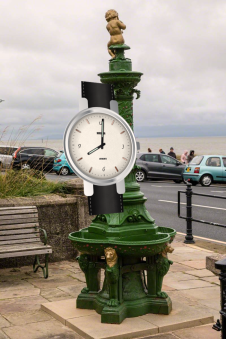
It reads 8,01
